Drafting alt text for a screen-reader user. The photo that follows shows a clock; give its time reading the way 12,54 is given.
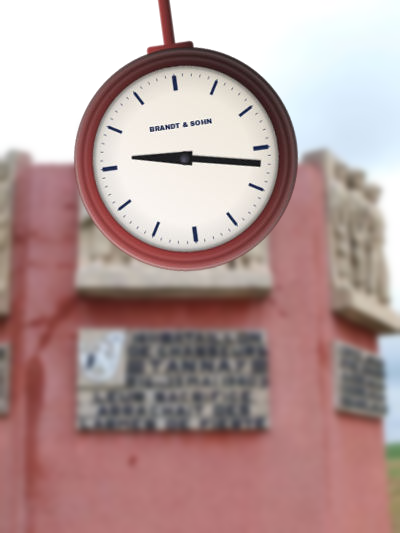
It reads 9,17
